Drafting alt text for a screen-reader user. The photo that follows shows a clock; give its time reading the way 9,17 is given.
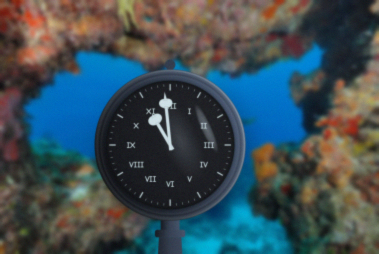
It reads 10,59
